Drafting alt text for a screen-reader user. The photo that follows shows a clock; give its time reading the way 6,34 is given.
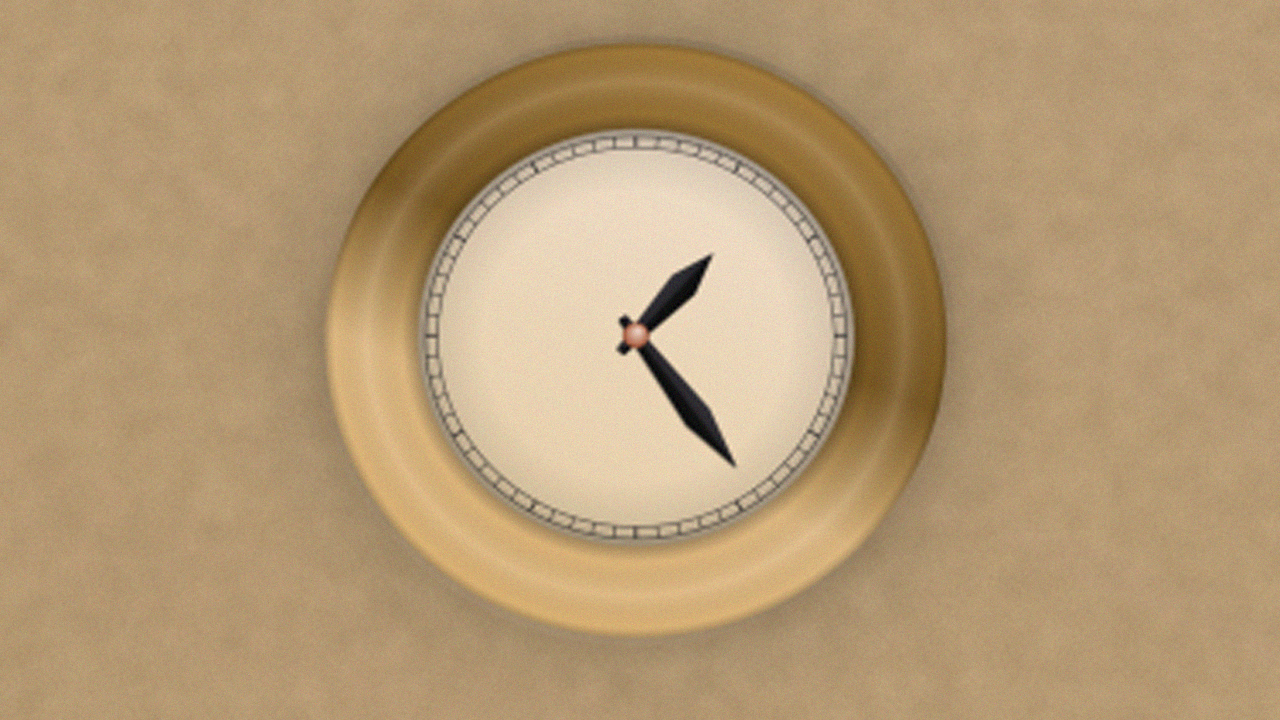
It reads 1,24
